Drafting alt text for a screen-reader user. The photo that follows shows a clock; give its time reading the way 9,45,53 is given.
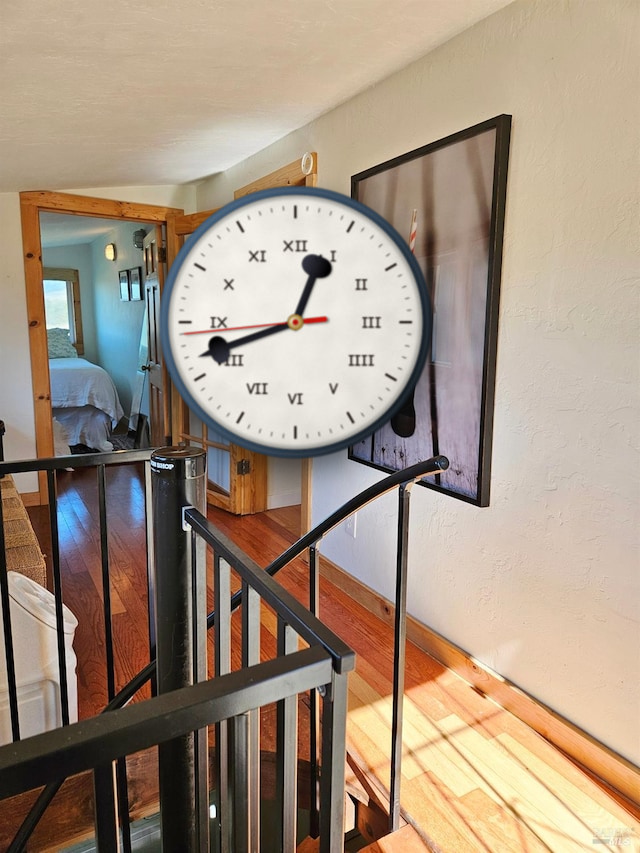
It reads 12,41,44
